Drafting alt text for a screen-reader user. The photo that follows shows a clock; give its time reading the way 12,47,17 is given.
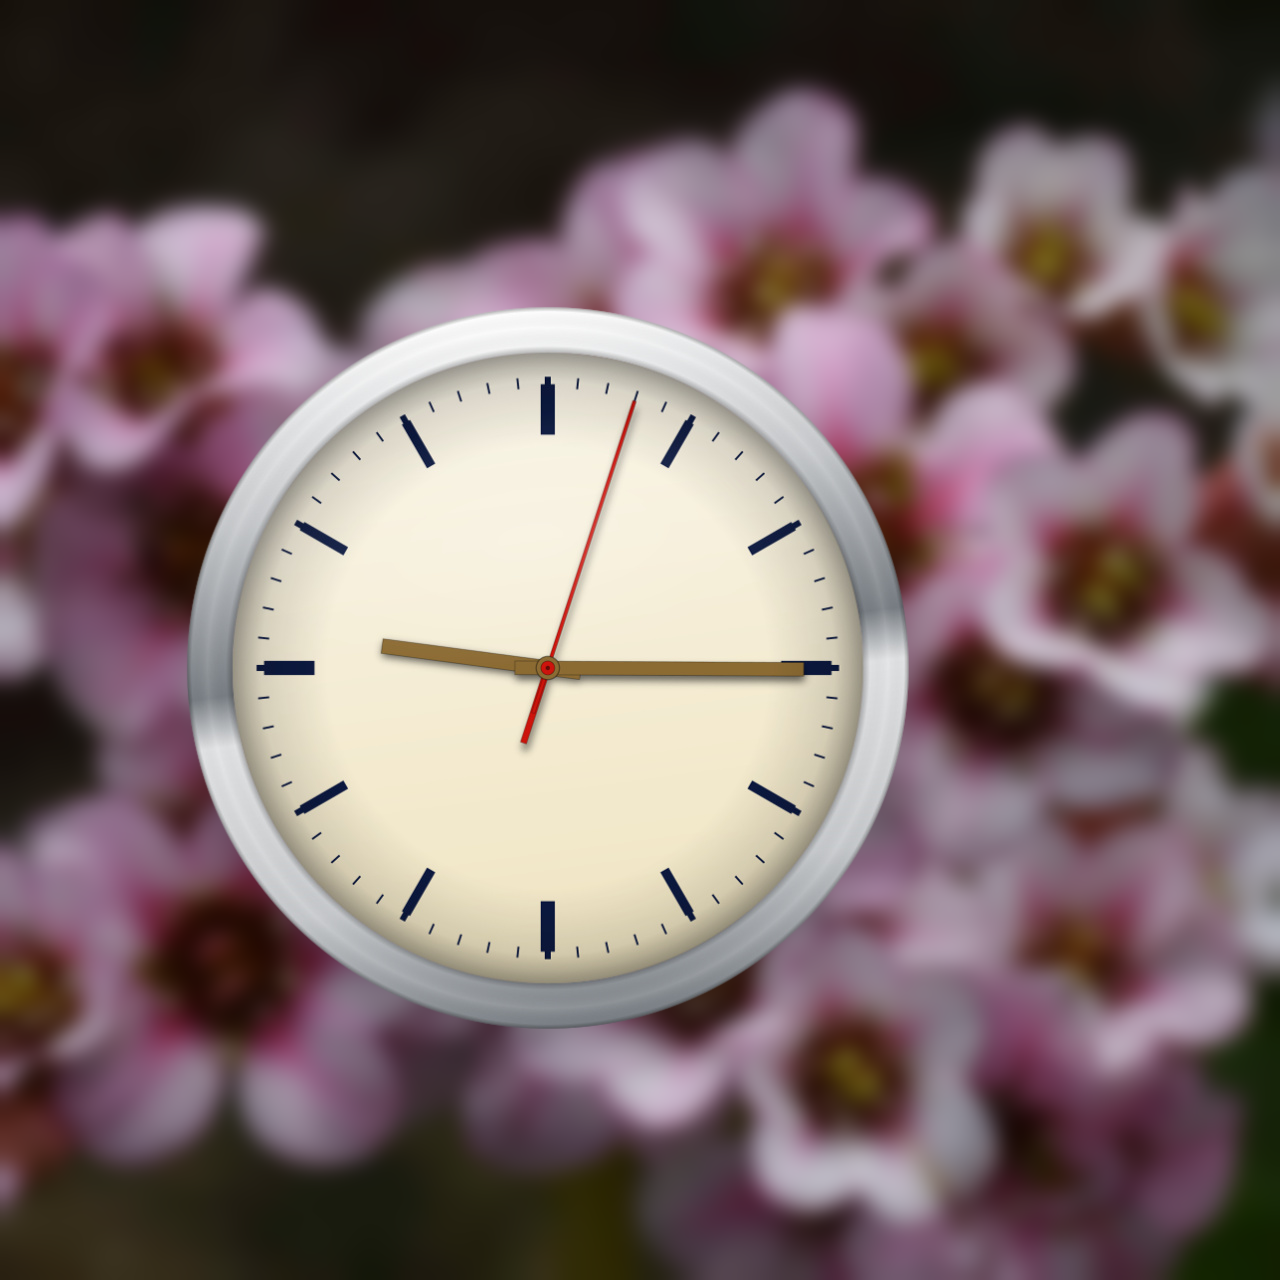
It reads 9,15,03
